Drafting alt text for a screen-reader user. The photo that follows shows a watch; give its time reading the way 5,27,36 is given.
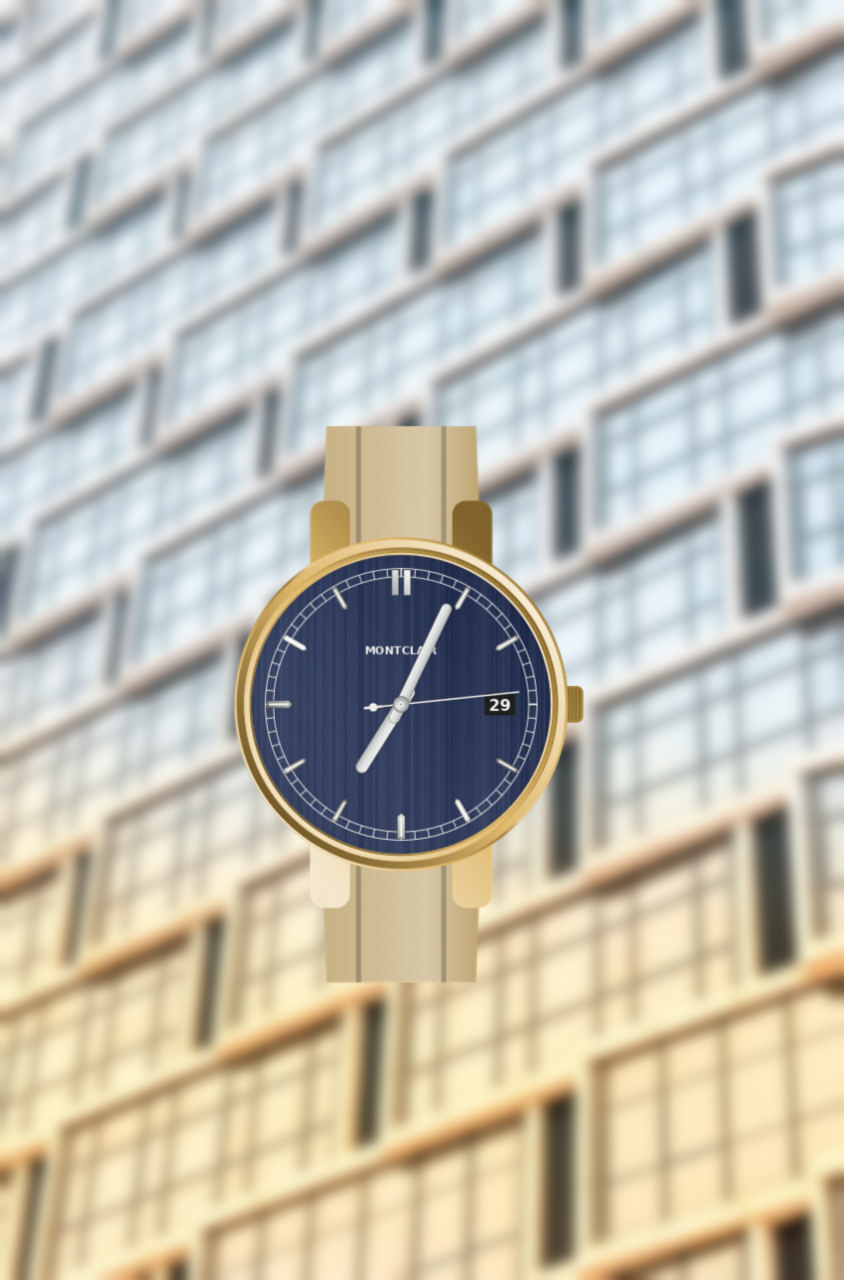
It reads 7,04,14
